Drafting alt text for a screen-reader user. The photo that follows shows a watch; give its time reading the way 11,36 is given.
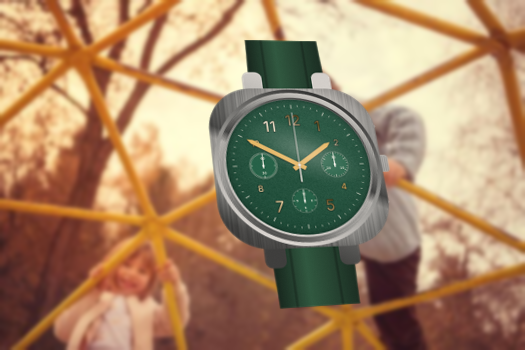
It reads 1,50
